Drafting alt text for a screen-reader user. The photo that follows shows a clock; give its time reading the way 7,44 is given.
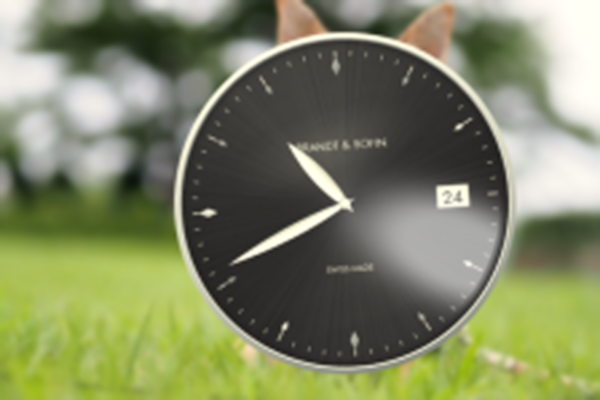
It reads 10,41
